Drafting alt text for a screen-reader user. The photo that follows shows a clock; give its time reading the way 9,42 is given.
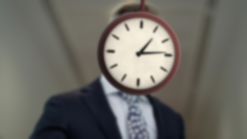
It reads 1,14
